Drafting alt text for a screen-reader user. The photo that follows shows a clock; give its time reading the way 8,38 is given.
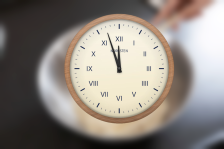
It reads 11,57
